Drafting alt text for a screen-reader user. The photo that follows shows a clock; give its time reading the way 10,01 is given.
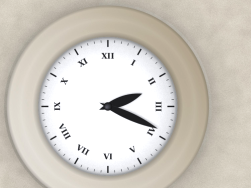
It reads 2,19
